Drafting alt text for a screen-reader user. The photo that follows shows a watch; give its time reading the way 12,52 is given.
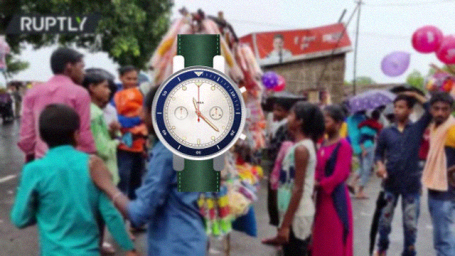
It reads 11,22
